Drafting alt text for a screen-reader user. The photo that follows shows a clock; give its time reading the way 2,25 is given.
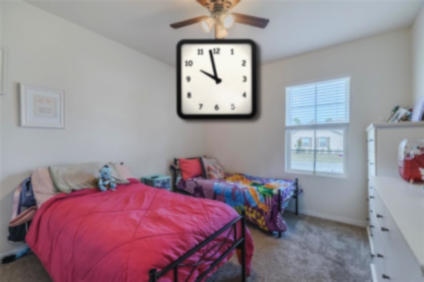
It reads 9,58
